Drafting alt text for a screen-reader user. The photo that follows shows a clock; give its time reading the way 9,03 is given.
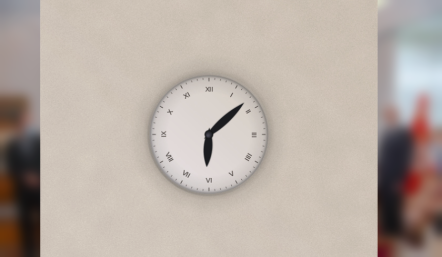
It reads 6,08
